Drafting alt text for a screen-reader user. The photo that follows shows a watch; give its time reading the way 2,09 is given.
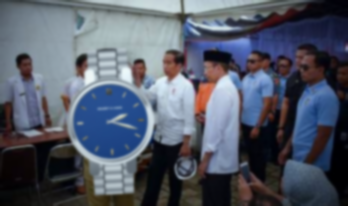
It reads 2,18
